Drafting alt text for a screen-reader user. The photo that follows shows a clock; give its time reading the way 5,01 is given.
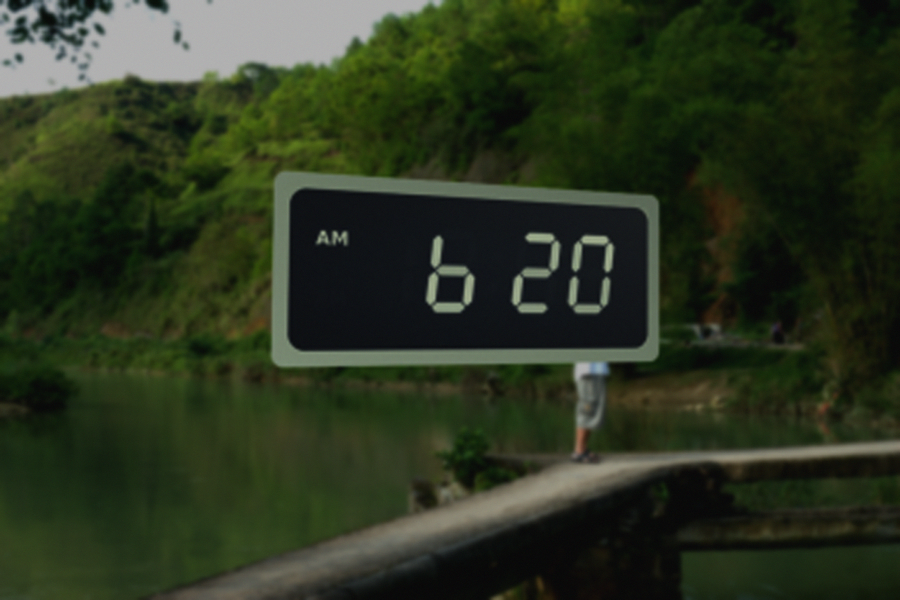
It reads 6,20
